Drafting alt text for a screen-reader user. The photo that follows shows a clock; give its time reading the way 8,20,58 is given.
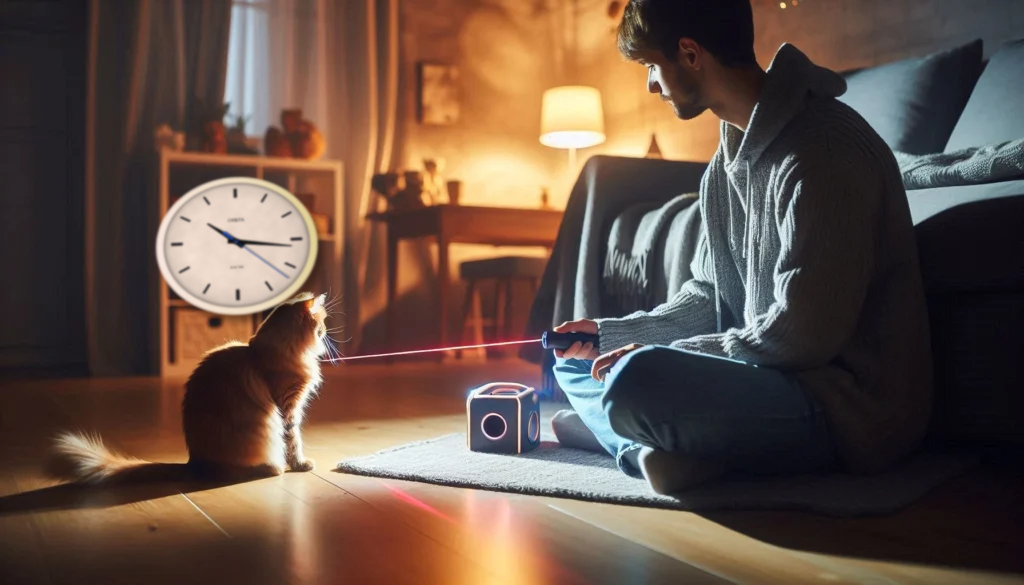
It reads 10,16,22
